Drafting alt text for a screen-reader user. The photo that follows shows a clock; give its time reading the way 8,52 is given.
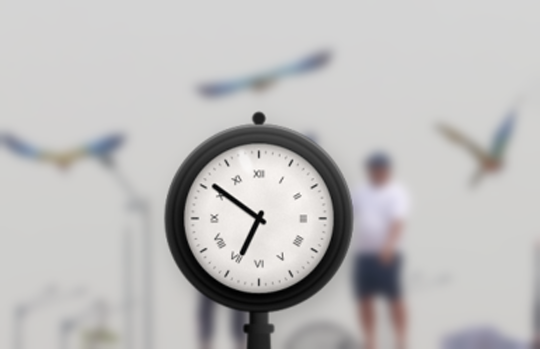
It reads 6,51
